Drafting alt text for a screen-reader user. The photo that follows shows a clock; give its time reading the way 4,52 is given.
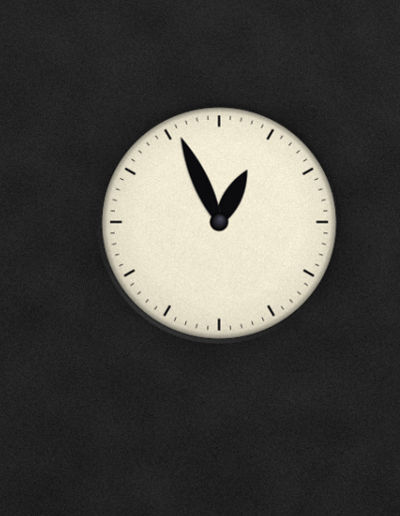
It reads 12,56
